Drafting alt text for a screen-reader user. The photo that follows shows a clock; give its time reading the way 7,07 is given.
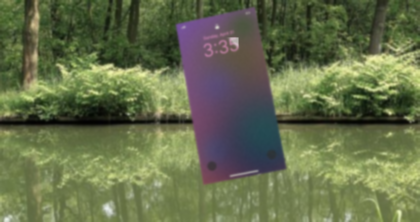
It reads 3,35
